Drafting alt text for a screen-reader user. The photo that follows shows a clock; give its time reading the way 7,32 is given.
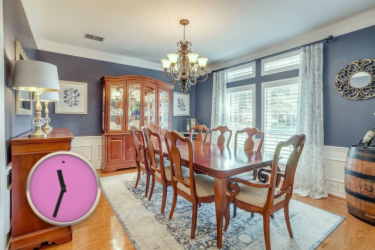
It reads 11,33
